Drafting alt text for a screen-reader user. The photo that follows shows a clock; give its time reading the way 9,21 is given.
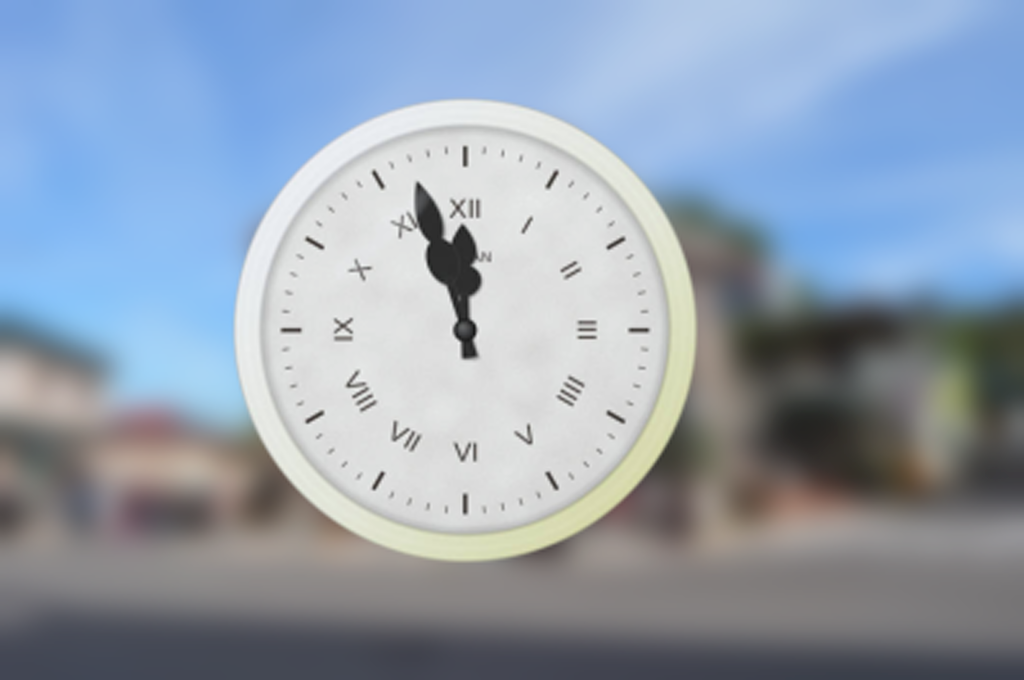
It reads 11,57
